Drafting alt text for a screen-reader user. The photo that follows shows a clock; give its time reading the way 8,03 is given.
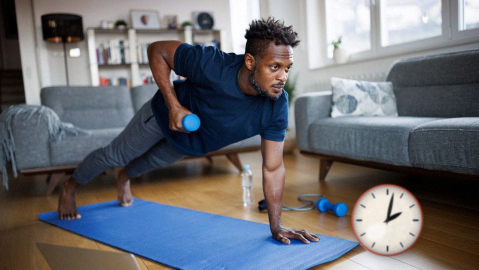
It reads 2,02
